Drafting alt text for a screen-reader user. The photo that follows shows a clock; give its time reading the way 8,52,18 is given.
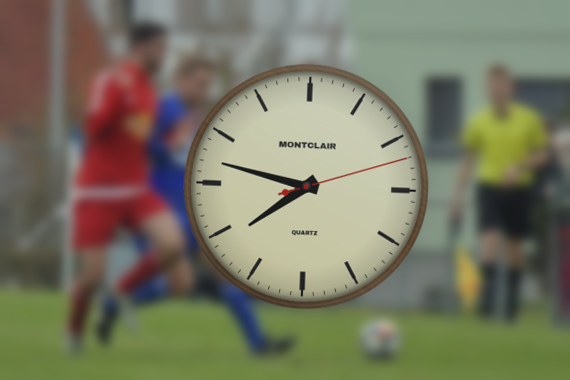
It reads 7,47,12
